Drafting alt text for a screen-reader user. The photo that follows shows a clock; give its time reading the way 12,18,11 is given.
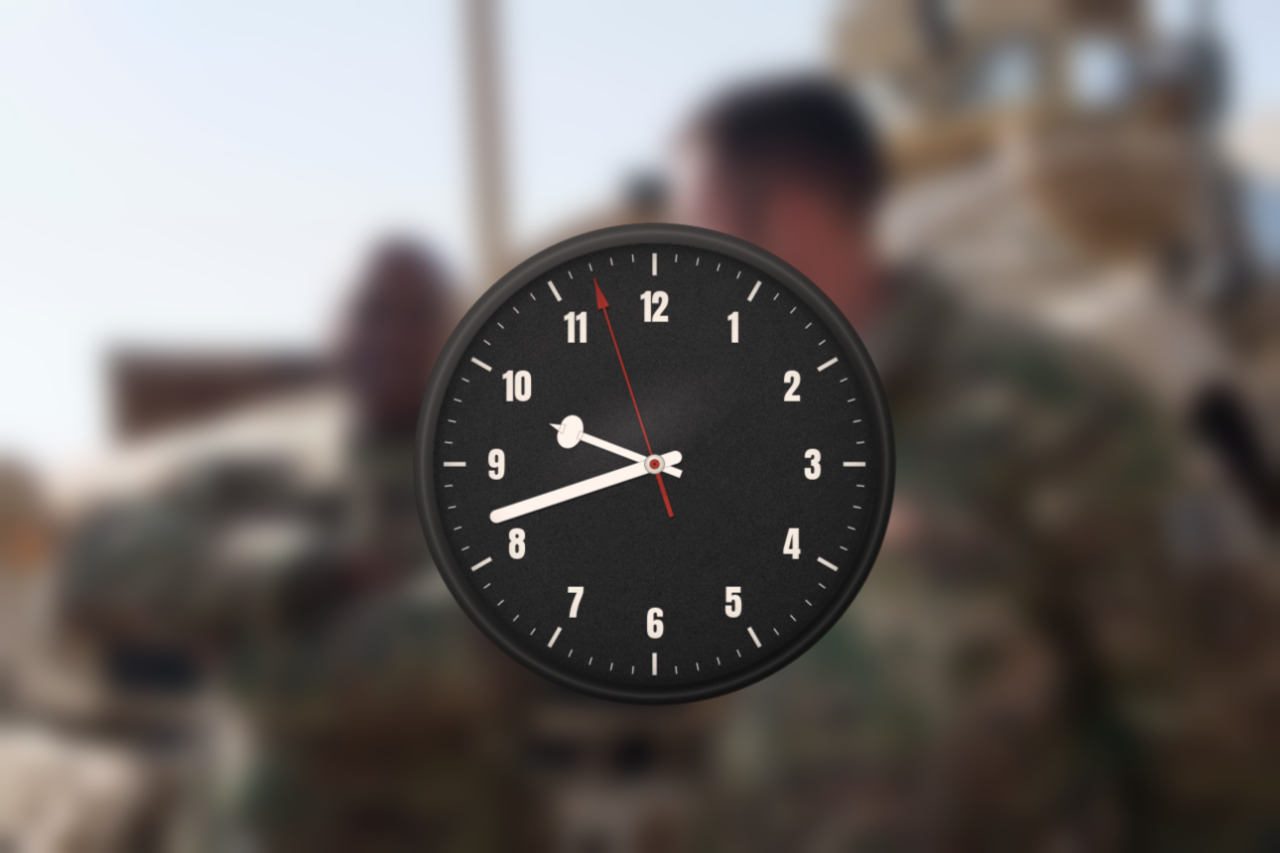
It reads 9,41,57
